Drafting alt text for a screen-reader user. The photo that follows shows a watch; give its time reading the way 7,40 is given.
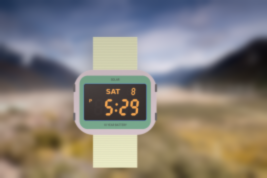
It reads 5,29
